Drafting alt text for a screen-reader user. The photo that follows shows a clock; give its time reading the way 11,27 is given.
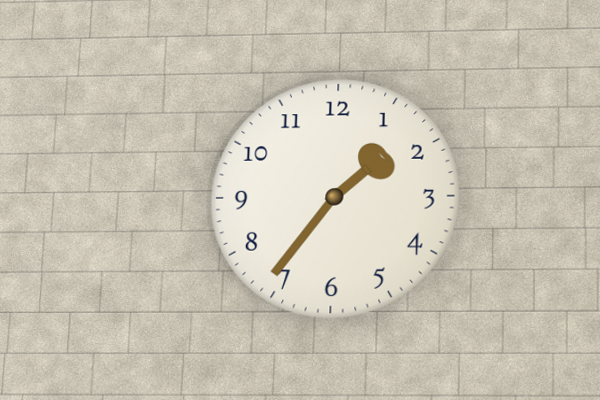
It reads 1,36
